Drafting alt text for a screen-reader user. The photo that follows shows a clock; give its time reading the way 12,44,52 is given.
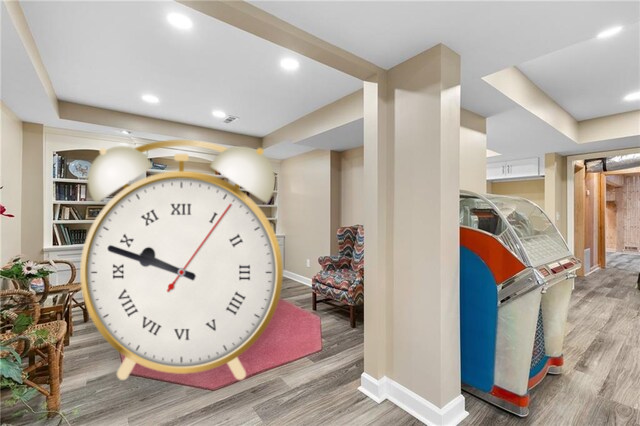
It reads 9,48,06
